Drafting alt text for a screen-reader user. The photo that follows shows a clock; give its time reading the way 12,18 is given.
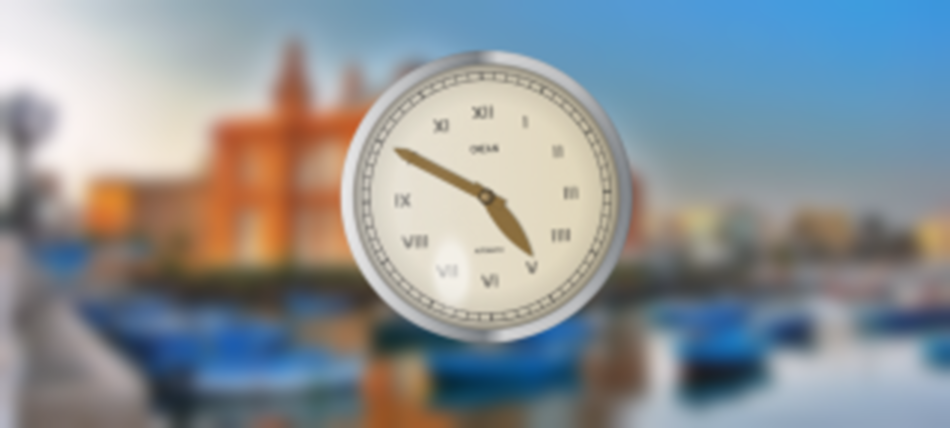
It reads 4,50
